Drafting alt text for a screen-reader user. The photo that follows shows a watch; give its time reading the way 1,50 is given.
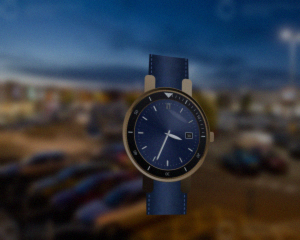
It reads 3,34
